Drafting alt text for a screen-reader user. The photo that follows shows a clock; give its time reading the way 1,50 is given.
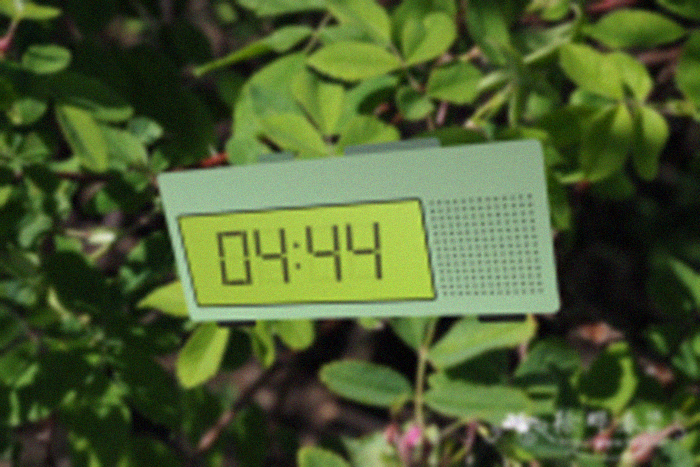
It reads 4,44
